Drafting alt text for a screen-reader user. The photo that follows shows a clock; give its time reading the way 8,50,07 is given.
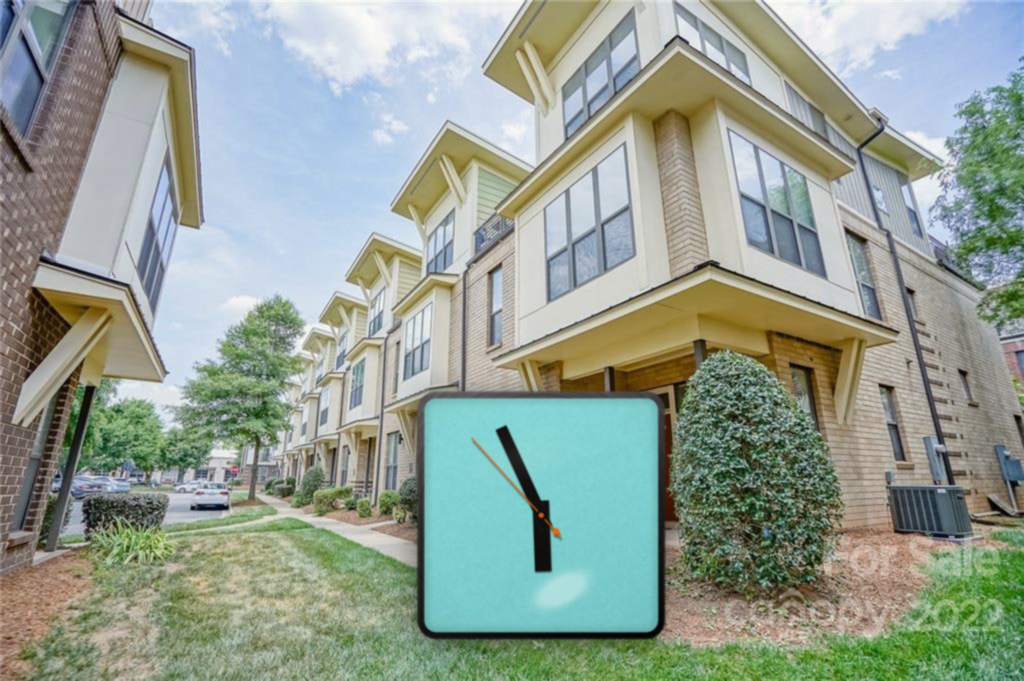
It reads 5,55,53
